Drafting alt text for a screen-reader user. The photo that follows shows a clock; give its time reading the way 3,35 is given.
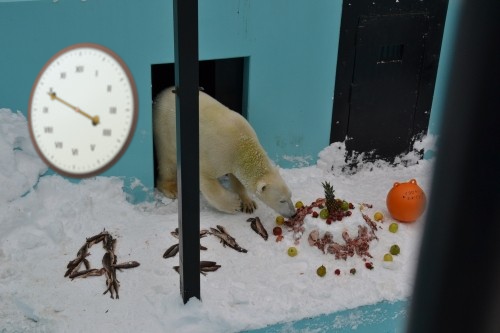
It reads 3,49
